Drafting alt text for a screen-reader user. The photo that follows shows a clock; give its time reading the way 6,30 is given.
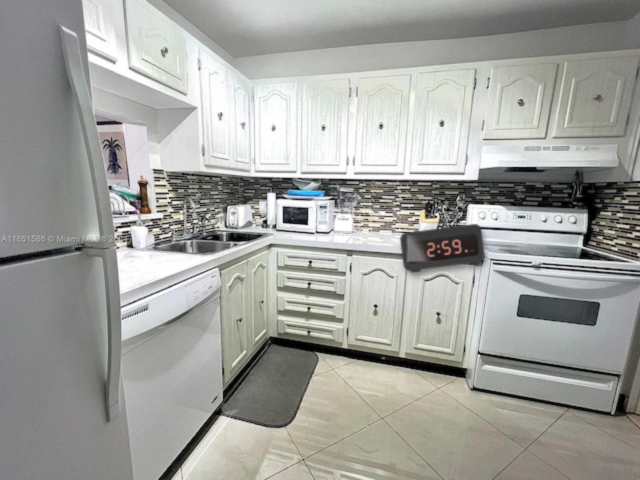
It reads 2,59
